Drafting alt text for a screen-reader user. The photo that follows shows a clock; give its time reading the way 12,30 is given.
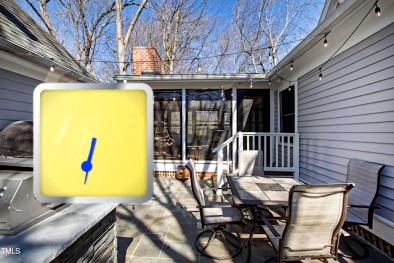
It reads 6,32
